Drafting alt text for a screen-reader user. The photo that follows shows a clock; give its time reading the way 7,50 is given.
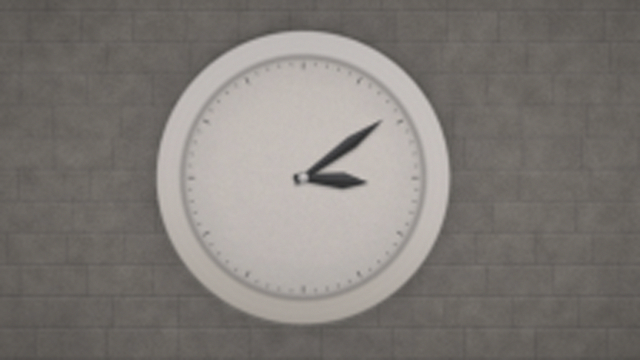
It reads 3,09
